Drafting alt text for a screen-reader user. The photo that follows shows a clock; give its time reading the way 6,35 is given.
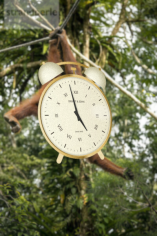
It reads 4,58
